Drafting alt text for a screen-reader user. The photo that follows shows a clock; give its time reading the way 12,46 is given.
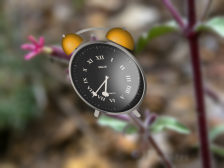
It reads 6,38
